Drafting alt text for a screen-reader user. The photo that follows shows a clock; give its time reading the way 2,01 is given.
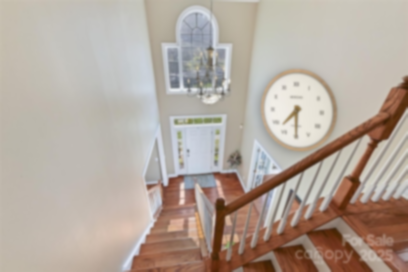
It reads 7,30
